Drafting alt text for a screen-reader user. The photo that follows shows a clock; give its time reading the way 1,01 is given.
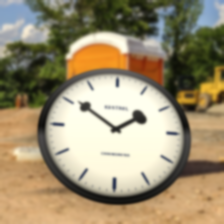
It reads 1,51
